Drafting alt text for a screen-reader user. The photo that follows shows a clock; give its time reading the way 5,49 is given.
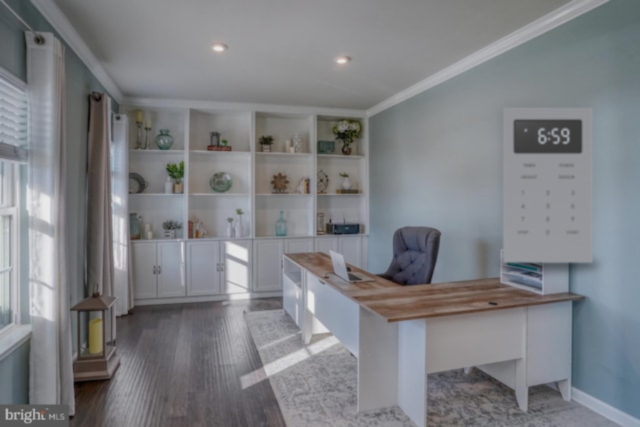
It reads 6,59
